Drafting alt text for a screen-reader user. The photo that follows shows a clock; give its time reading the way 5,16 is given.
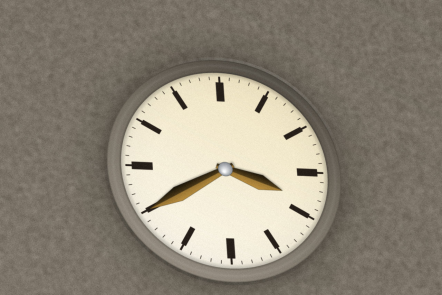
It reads 3,40
